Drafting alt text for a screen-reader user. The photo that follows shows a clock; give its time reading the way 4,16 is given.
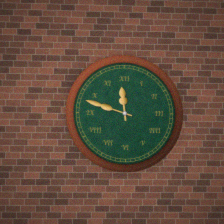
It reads 11,48
